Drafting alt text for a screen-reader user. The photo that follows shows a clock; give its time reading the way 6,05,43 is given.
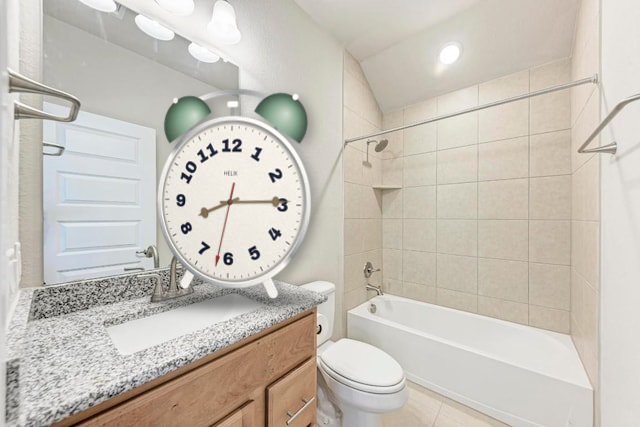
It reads 8,14,32
